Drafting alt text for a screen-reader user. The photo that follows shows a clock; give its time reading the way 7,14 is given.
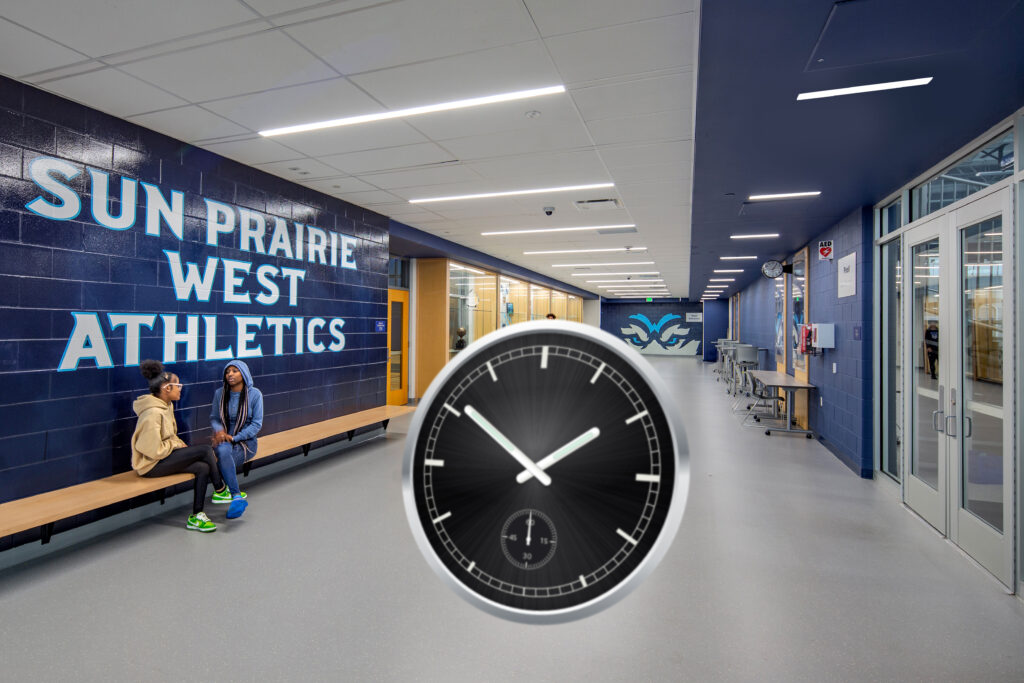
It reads 1,51
